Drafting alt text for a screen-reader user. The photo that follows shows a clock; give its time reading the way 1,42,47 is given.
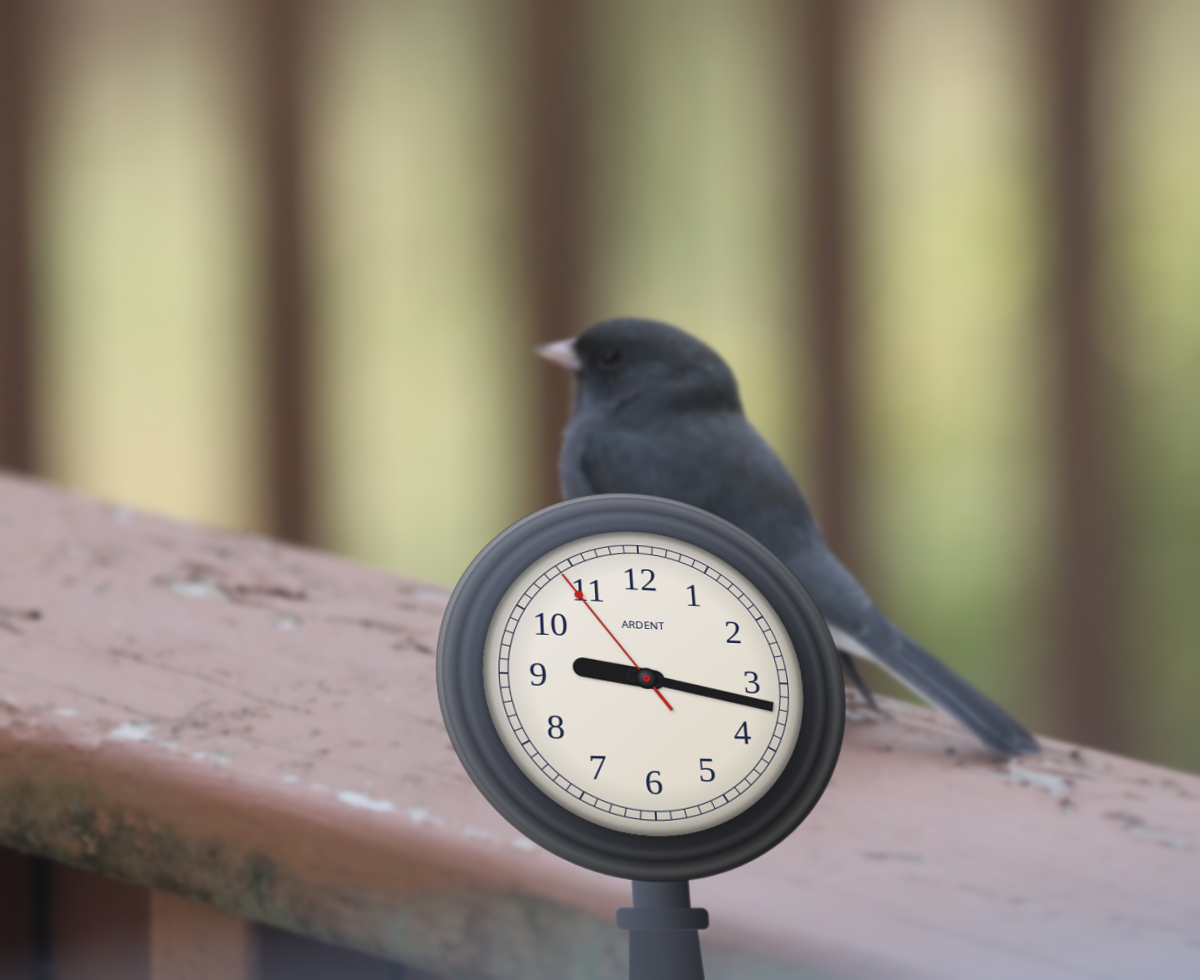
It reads 9,16,54
